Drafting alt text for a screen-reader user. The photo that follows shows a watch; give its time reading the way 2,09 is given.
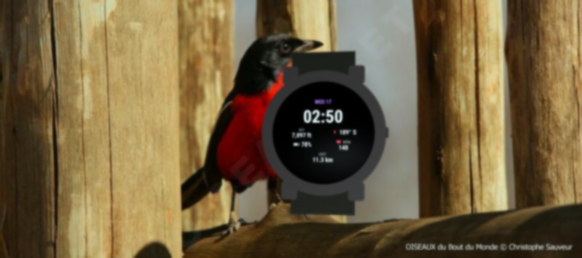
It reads 2,50
